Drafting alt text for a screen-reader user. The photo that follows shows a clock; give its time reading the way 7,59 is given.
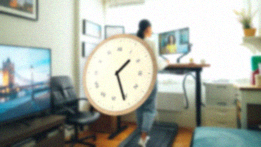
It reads 1,26
